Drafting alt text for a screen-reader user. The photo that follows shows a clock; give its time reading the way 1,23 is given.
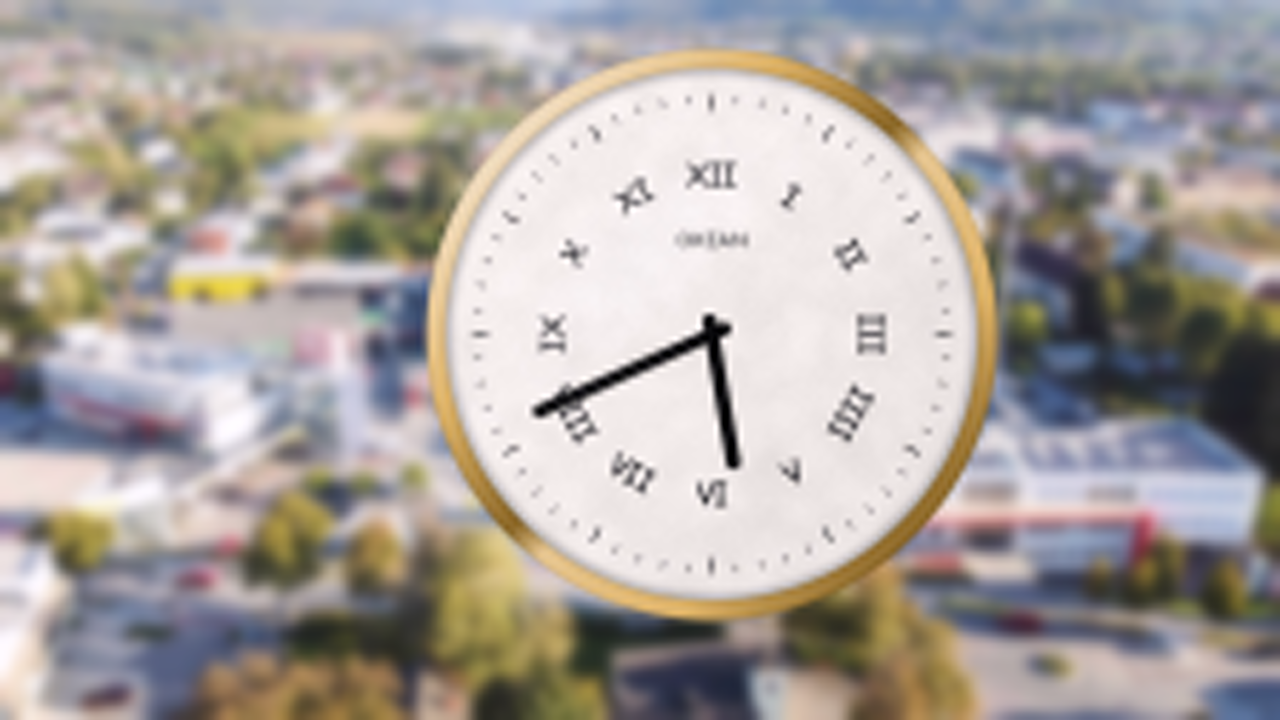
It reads 5,41
